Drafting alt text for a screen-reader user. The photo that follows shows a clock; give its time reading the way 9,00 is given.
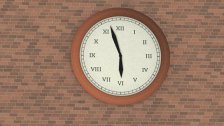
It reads 5,57
